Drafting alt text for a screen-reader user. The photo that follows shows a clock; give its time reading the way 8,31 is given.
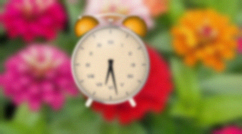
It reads 6,28
